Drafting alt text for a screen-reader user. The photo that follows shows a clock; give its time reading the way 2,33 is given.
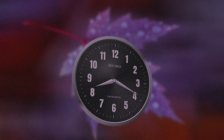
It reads 8,19
